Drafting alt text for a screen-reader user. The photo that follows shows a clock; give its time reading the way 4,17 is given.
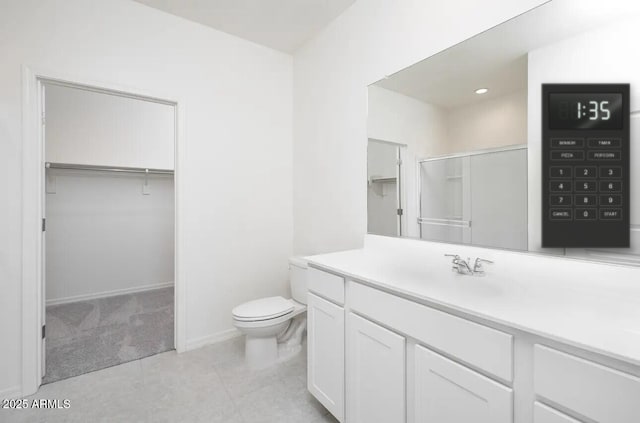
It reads 1,35
